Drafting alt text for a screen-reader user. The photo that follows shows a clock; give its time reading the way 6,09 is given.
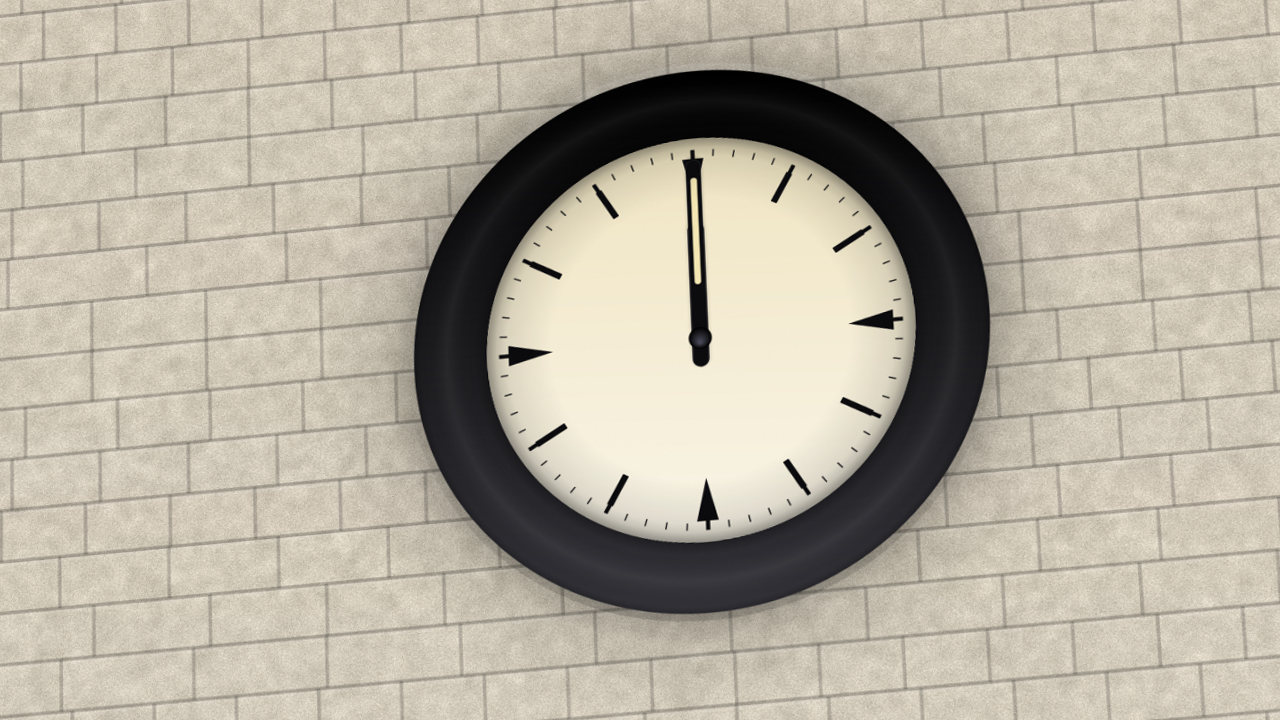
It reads 12,00
